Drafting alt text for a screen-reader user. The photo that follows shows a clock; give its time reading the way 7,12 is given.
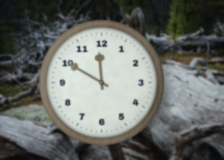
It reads 11,50
